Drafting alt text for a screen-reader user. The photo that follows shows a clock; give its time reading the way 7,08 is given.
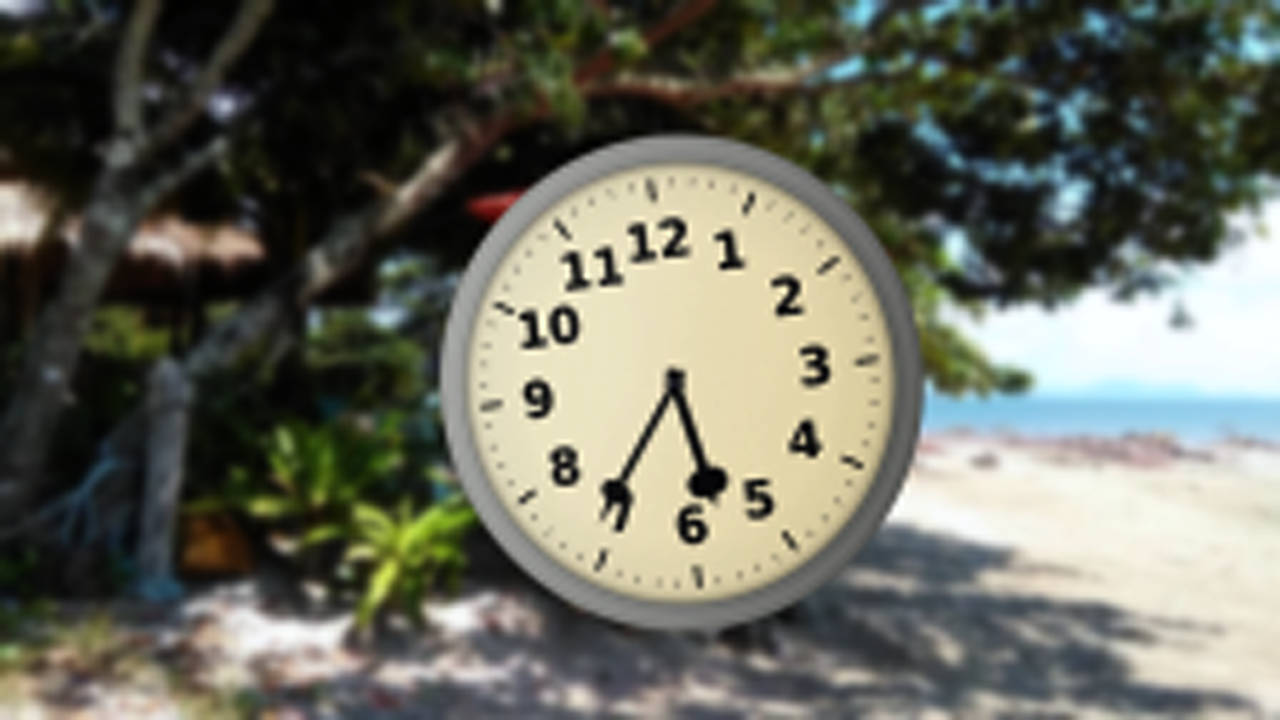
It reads 5,36
